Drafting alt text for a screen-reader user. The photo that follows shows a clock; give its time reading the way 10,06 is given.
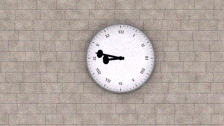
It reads 8,47
